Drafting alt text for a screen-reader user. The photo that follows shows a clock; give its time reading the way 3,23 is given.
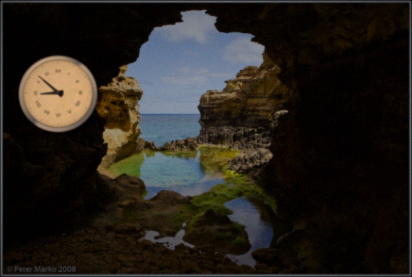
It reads 8,52
